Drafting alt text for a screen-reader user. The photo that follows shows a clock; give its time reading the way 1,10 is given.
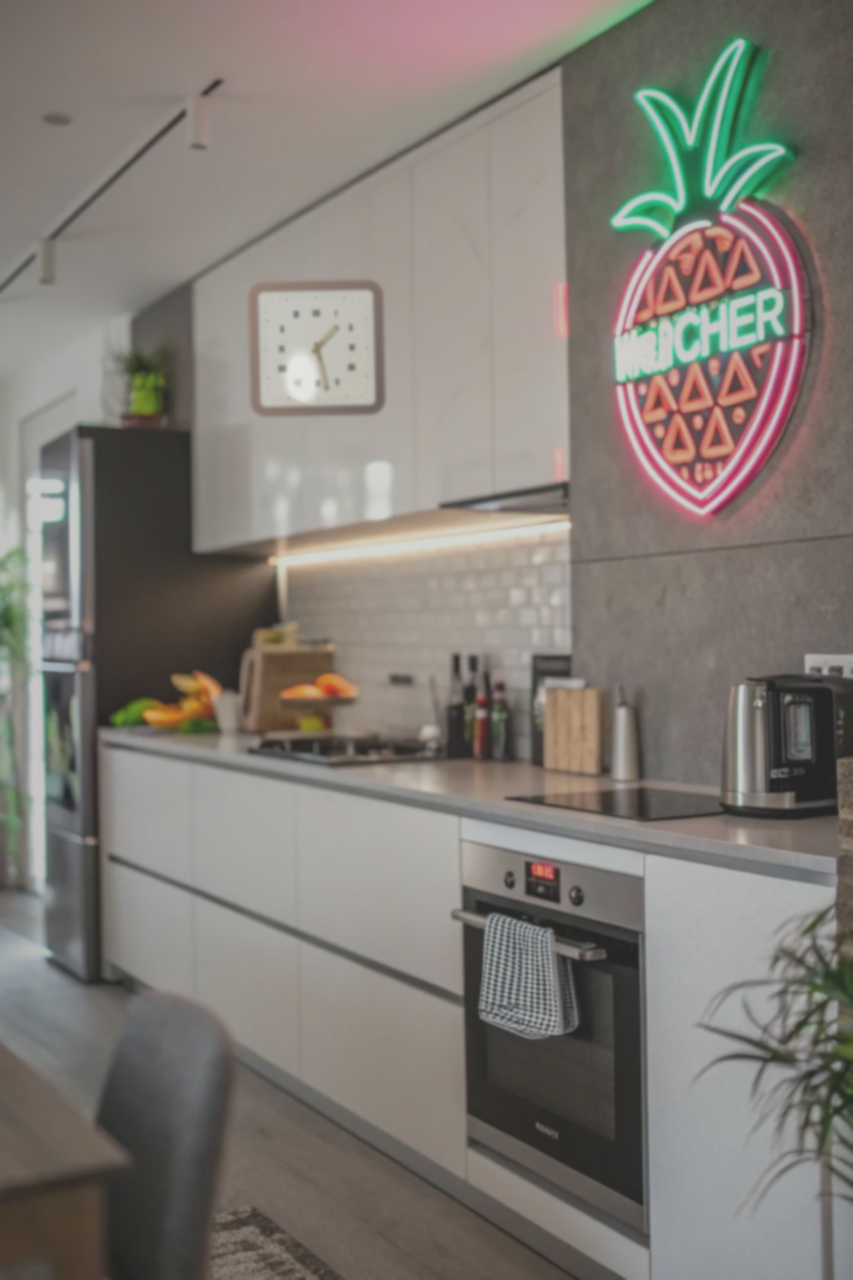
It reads 1,28
